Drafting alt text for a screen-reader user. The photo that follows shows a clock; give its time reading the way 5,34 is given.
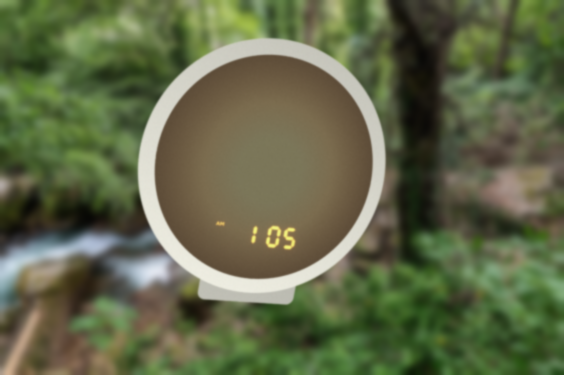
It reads 1,05
